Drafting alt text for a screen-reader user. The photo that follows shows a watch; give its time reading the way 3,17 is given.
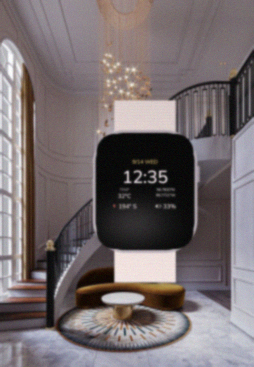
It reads 12,35
